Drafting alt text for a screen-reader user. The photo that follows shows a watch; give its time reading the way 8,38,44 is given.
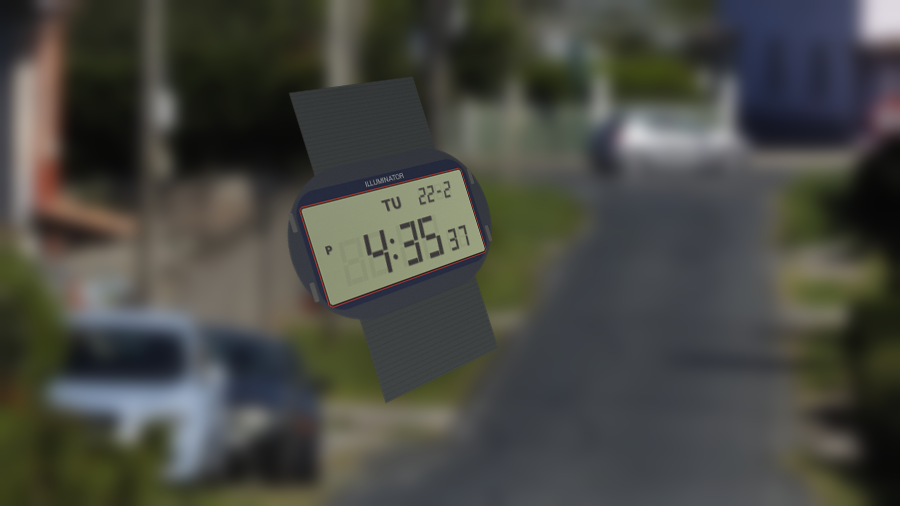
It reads 4,35,37
